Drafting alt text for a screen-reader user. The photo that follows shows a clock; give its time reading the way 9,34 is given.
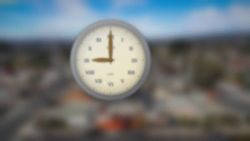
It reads 9,00
